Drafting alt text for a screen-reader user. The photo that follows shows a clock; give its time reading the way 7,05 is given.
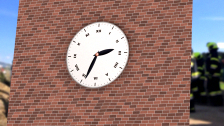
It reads 2,34
